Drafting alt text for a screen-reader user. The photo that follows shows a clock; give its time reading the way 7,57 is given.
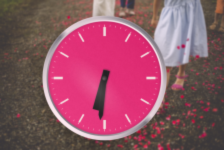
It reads 6,31
